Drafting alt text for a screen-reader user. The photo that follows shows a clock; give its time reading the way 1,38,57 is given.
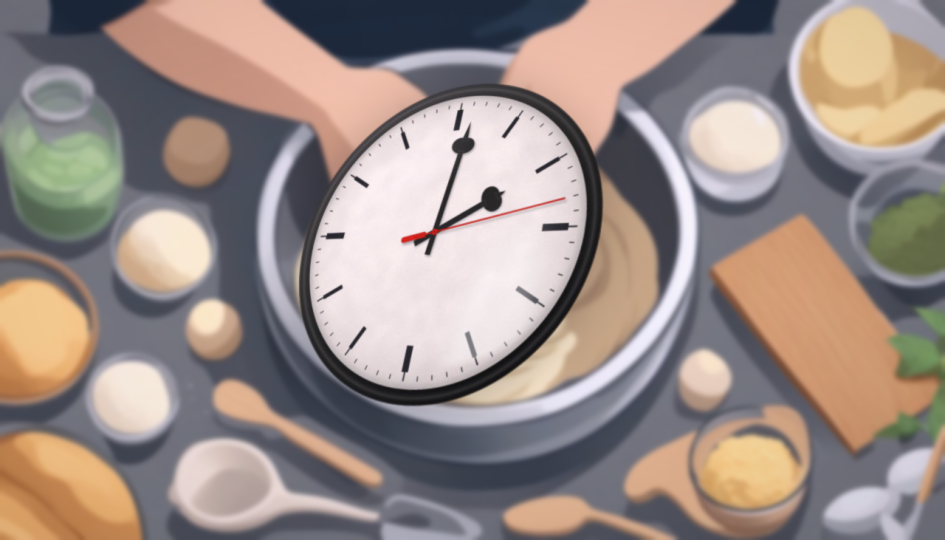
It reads 2,01,13
